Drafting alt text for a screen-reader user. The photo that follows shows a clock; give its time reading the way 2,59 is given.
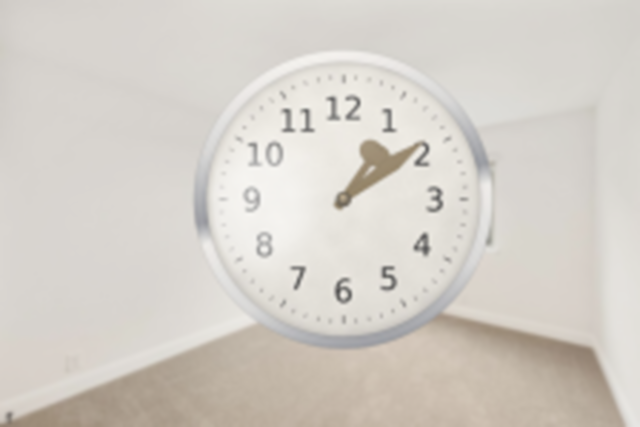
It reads 1,09
